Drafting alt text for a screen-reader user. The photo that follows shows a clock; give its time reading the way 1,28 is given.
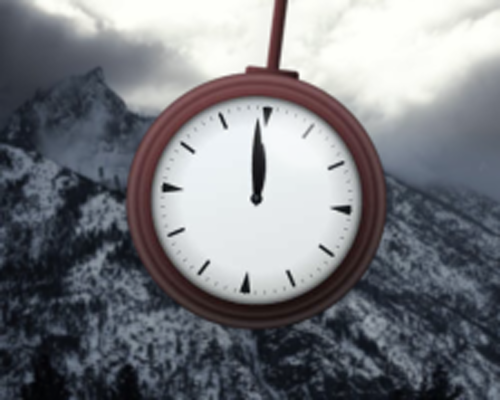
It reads 11,59
